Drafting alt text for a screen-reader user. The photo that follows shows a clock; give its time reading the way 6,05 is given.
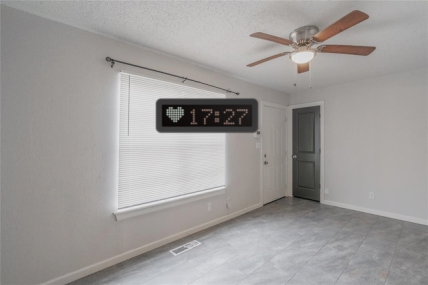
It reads 17,27
